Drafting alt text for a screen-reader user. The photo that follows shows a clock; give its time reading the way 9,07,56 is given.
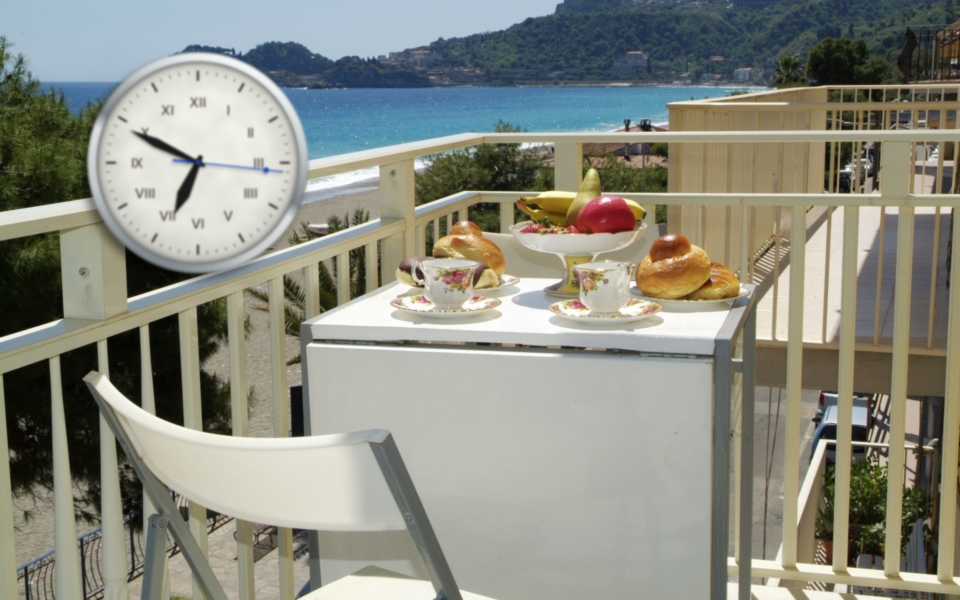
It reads 6,49,16
